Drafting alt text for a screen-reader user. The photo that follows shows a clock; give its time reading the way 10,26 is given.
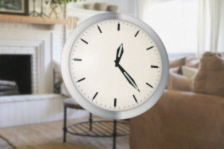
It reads 12,23
